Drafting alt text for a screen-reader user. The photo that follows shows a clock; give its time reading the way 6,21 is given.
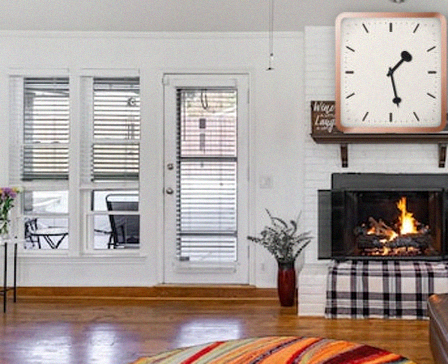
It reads 1,28
